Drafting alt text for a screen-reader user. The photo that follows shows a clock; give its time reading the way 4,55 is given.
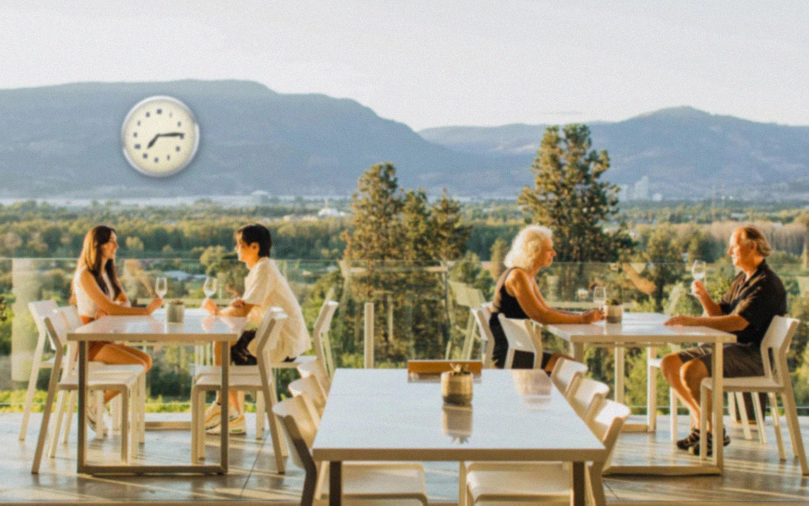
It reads 7,14
